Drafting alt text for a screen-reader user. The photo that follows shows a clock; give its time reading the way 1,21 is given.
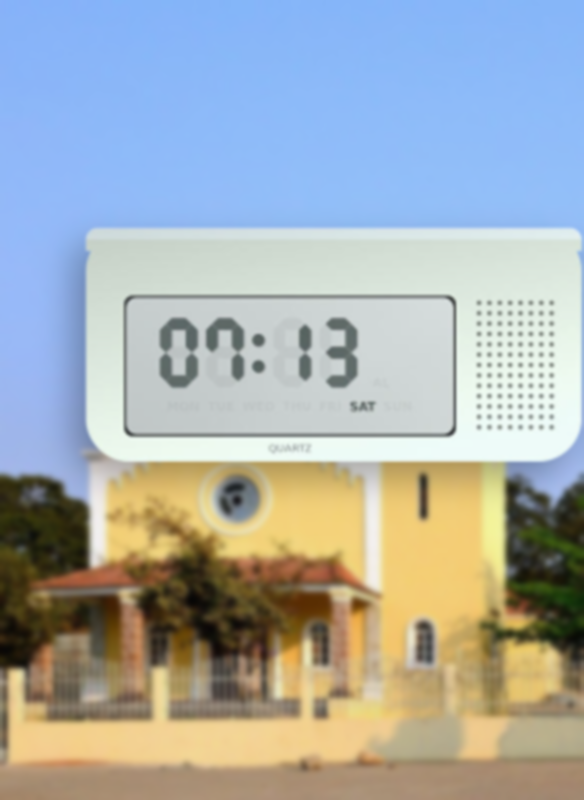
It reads 7,13
